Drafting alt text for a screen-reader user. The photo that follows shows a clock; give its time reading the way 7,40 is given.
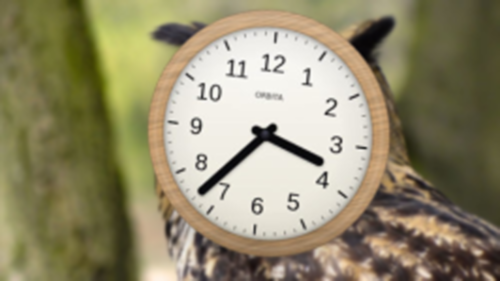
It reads 3,37
